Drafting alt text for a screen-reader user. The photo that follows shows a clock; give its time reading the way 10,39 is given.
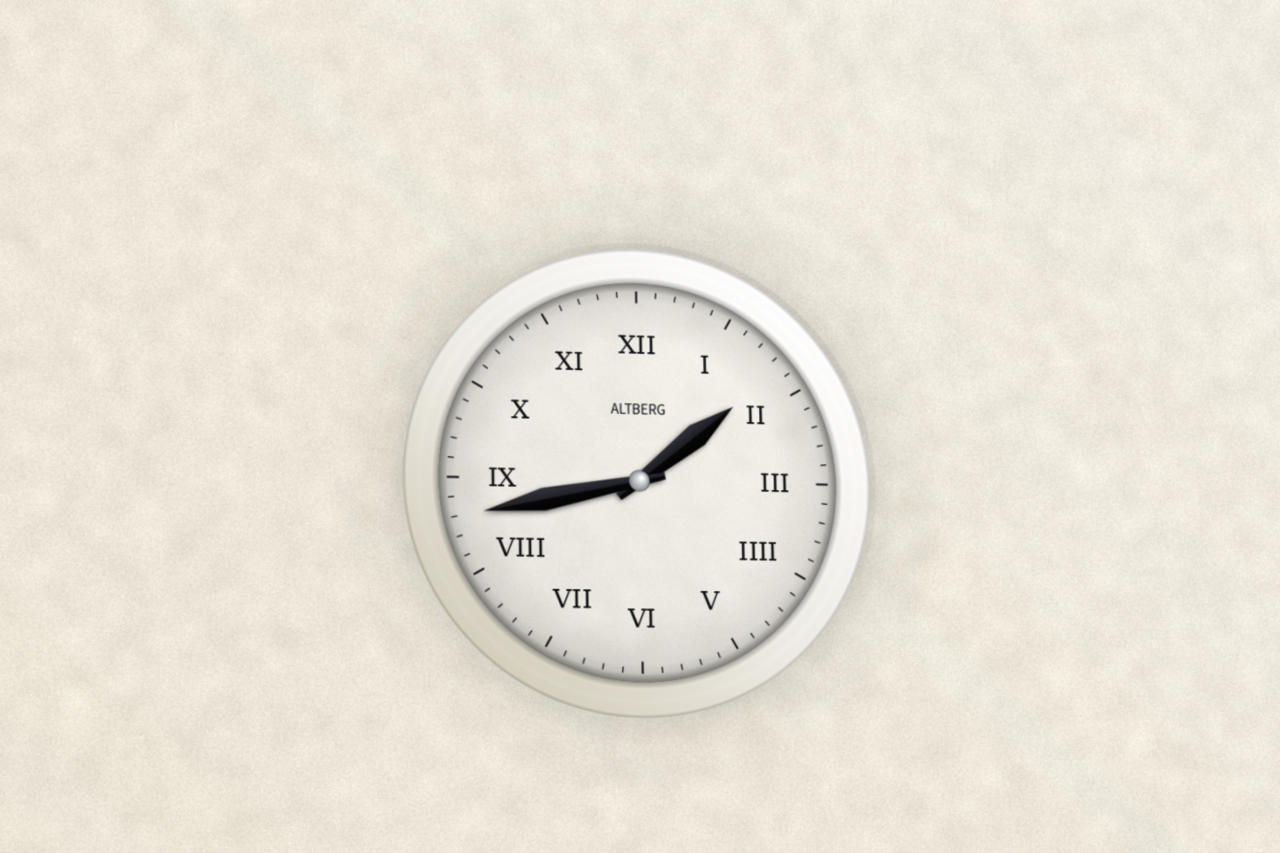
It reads 1,43
